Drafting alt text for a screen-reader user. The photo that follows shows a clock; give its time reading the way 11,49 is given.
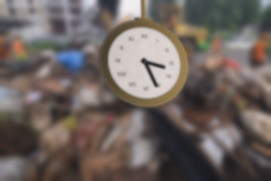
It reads 3,26
